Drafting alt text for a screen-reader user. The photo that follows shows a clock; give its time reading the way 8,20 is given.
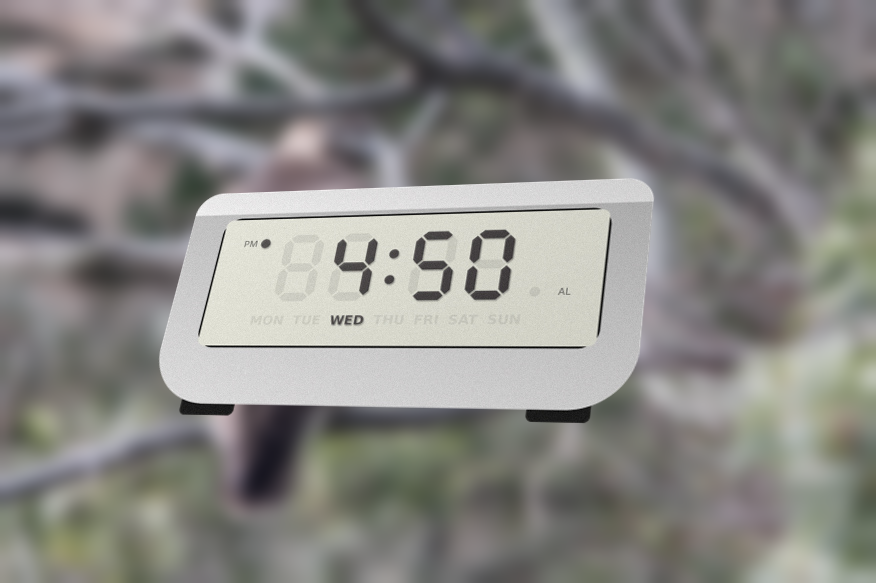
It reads 4,50
